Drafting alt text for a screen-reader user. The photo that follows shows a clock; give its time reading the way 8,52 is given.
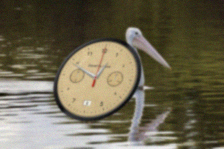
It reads 12,49
